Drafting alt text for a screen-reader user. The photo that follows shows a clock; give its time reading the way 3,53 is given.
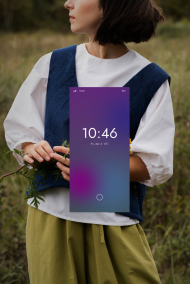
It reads 10,46
